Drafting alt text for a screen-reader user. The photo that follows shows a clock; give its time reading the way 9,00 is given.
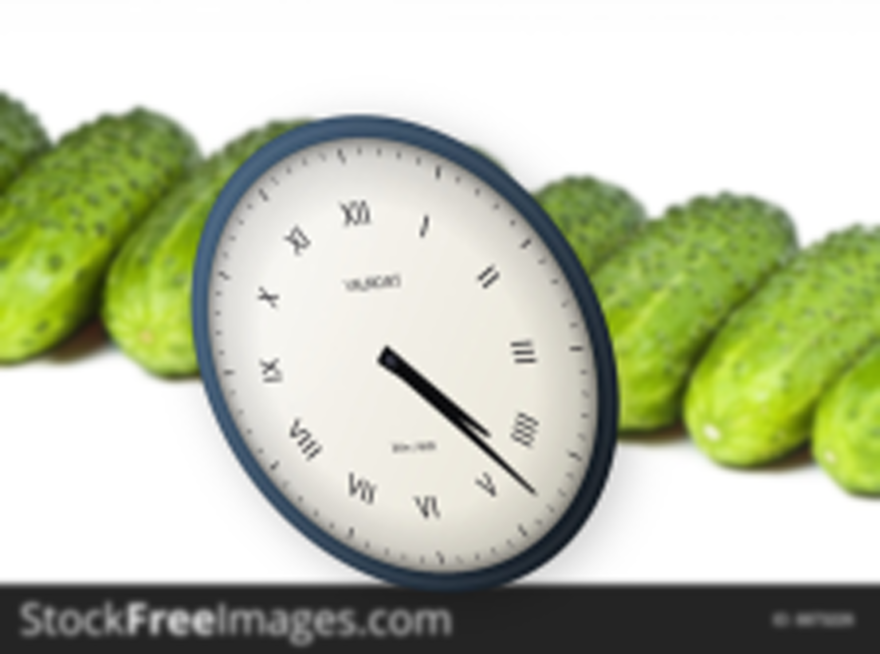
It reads 4,23
